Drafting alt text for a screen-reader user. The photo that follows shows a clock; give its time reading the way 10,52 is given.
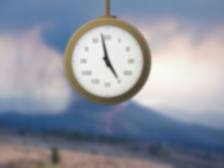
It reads 4,58
